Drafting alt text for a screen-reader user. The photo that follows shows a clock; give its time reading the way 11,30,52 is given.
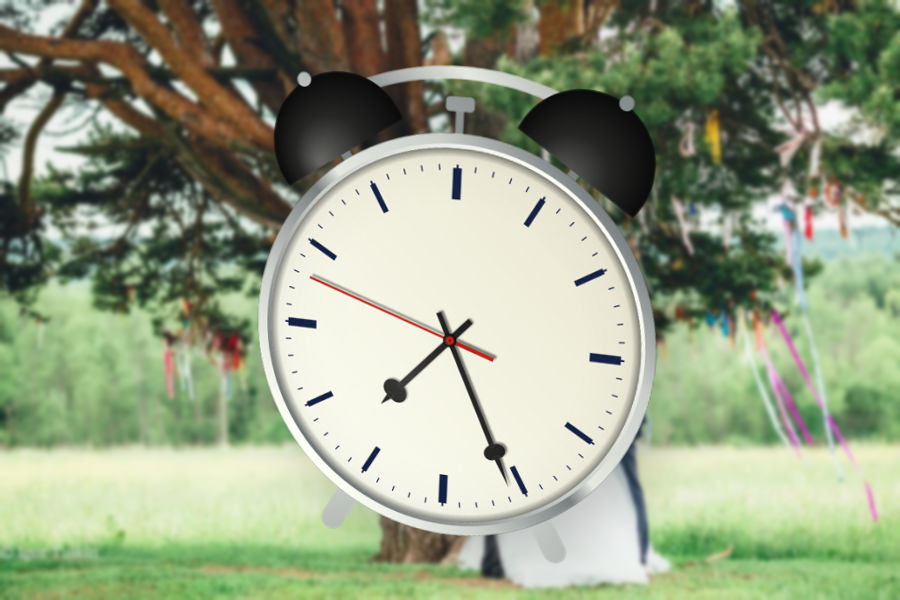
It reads 7,25,48
